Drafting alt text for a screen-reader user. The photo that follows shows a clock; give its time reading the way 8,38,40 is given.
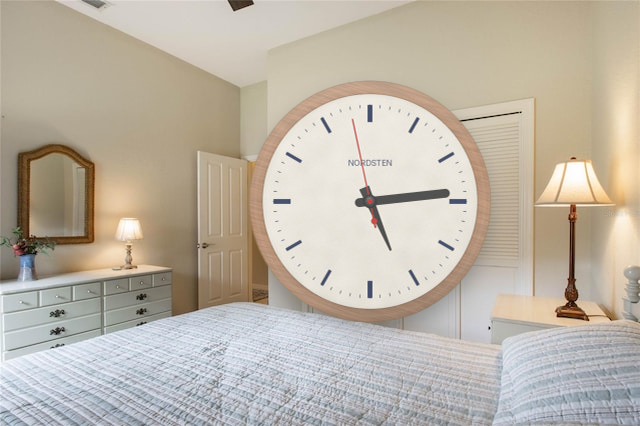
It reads 5,13,58
